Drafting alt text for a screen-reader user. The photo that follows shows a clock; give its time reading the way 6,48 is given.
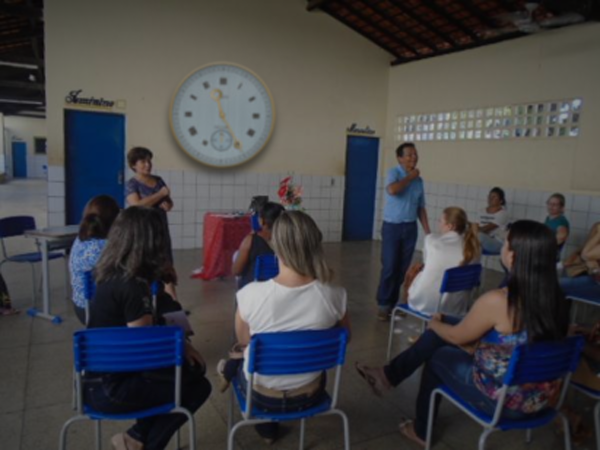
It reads 11,25
